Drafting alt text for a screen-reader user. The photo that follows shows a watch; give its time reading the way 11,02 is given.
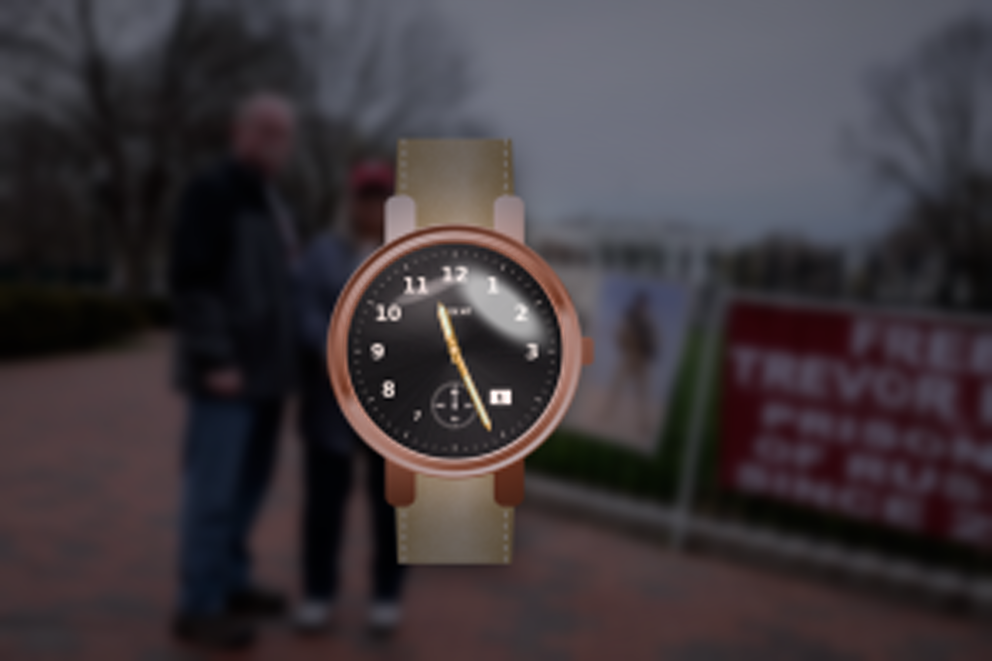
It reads 11,26
